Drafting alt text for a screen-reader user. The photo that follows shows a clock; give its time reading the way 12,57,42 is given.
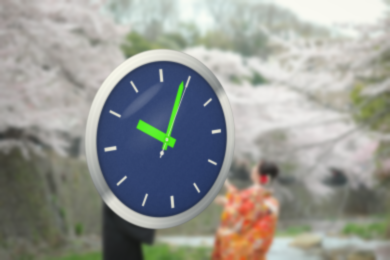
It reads 10,04,05
